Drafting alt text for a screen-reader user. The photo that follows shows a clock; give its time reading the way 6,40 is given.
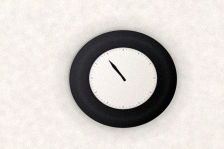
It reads 10,54
